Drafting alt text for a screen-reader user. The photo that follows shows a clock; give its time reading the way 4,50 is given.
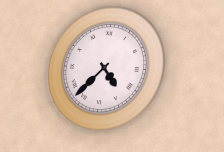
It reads 4,37
